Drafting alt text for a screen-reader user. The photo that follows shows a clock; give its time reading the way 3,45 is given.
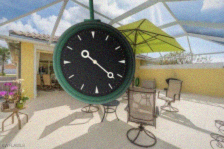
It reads 10,22
